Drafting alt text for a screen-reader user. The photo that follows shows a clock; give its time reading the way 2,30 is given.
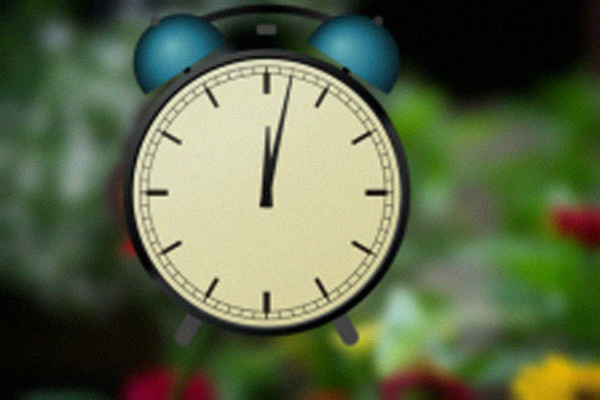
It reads 12,02
